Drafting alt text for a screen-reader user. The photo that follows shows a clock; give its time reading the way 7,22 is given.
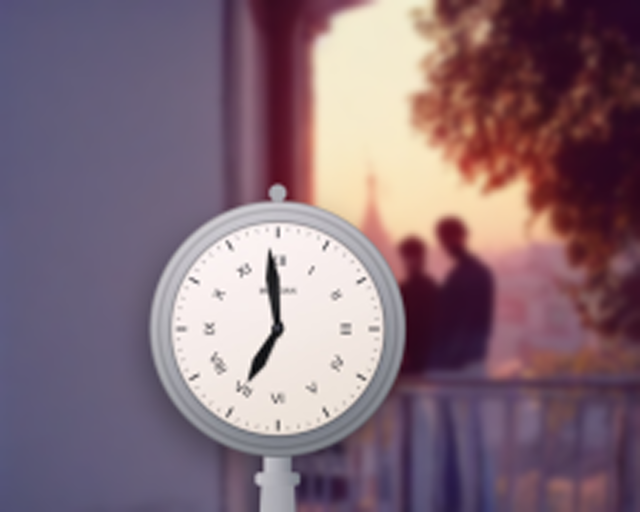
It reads 6,59
